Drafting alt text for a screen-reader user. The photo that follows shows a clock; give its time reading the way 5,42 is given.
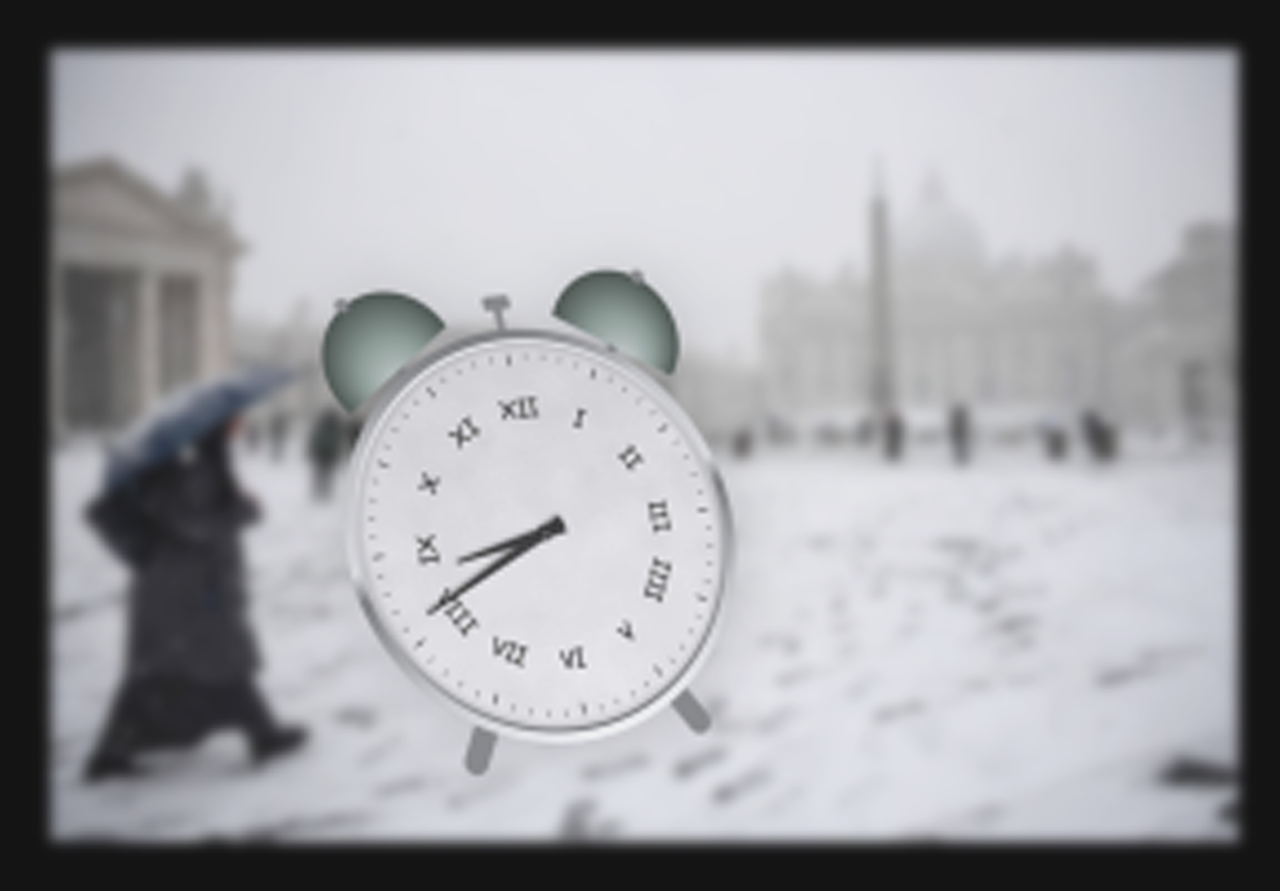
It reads 8,41
